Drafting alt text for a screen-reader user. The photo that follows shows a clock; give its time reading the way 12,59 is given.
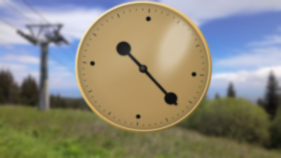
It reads 10,22
